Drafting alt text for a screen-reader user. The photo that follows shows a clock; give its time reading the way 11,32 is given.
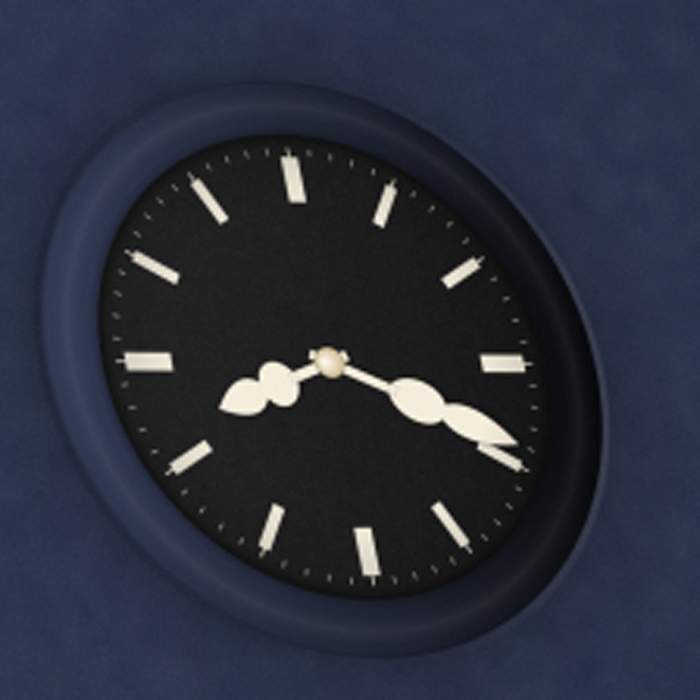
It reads 8,19
